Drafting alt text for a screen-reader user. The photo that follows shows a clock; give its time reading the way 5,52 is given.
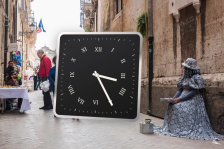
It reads 3,25
